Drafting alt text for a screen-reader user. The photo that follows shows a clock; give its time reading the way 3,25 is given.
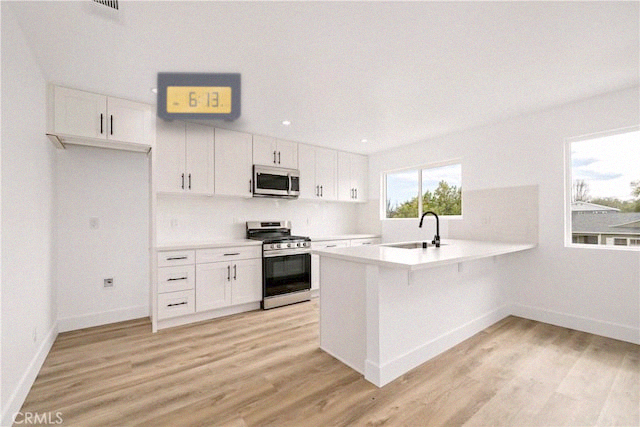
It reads 6,13
